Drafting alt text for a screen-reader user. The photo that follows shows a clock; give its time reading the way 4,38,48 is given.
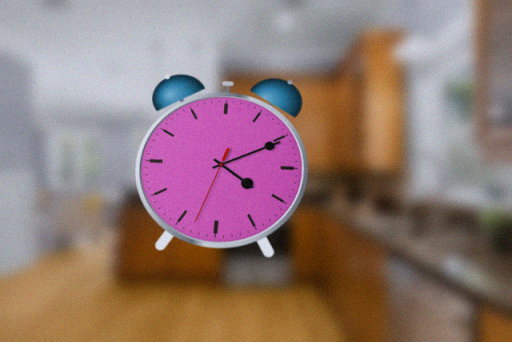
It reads 4,10,33
